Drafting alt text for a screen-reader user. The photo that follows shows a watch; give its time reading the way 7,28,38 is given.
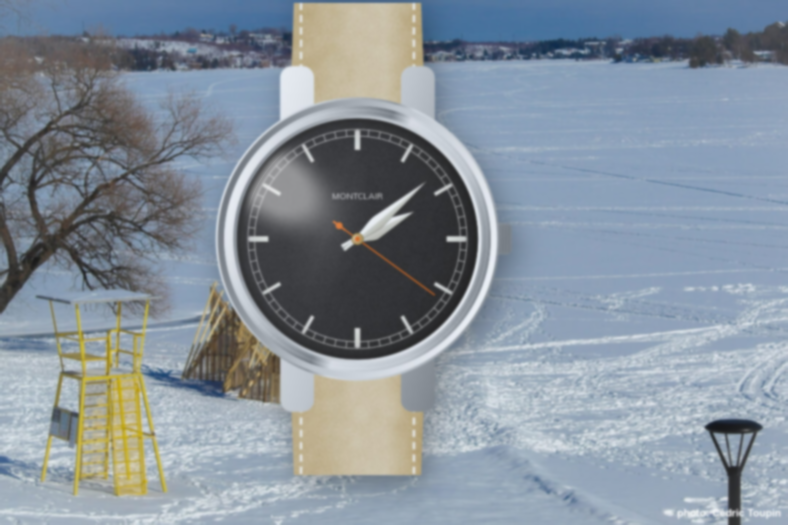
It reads 2,08,21
